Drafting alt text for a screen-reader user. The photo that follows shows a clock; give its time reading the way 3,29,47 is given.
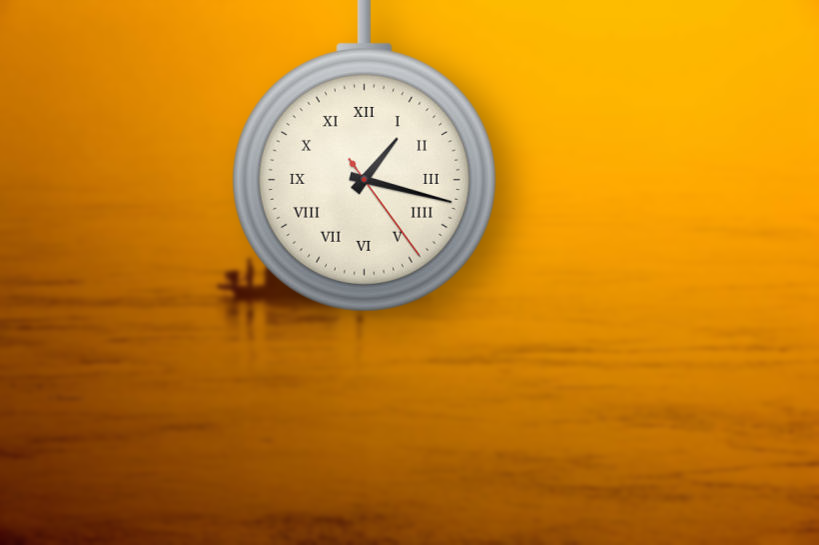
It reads 1,17,24
